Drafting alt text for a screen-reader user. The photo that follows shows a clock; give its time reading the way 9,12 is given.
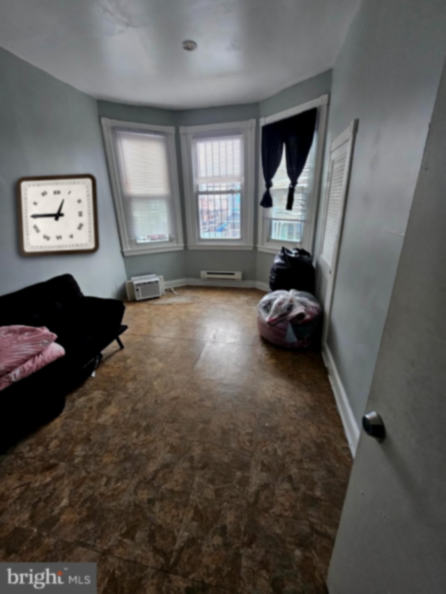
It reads 12,45
